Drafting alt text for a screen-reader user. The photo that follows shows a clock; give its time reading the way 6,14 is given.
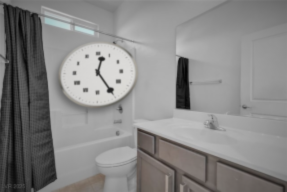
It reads 12,25
